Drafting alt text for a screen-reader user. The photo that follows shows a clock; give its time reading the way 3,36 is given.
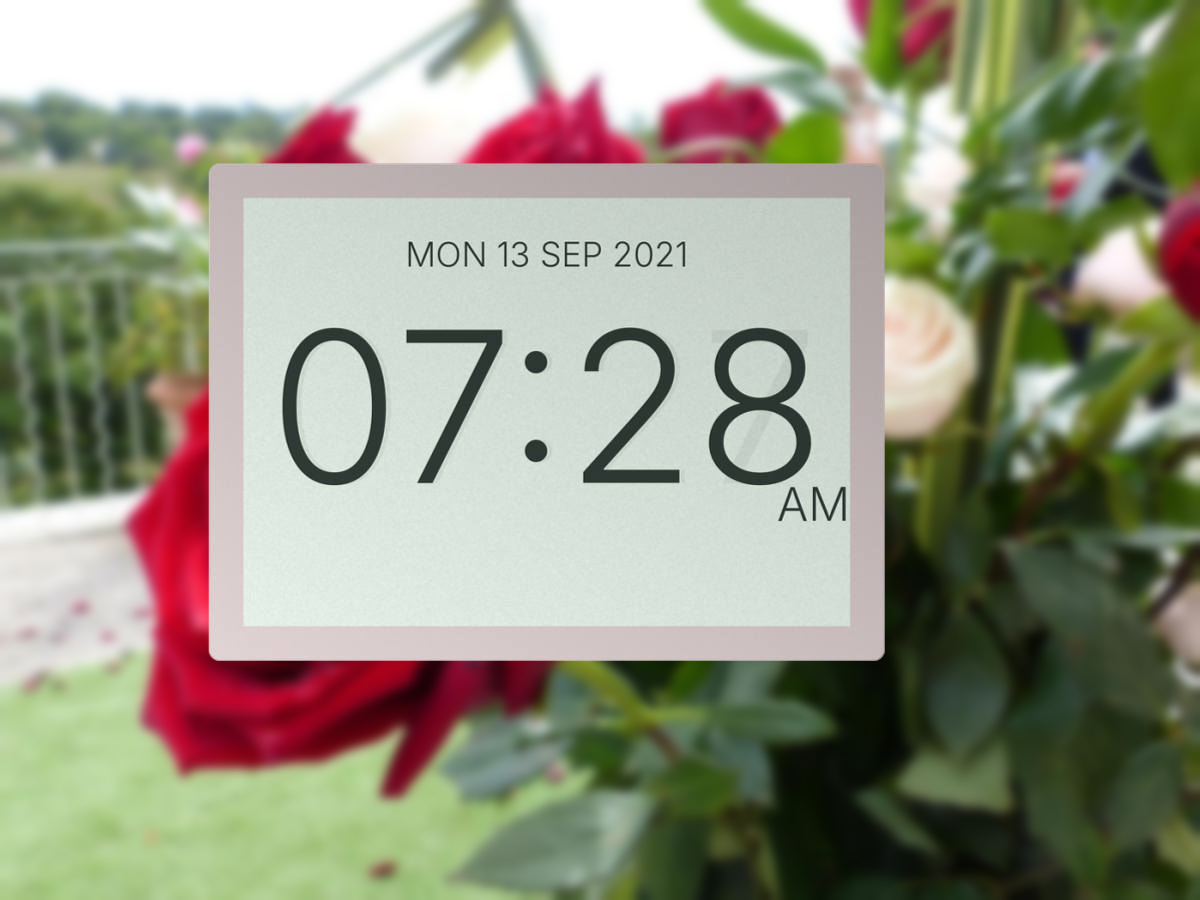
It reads 7,28
